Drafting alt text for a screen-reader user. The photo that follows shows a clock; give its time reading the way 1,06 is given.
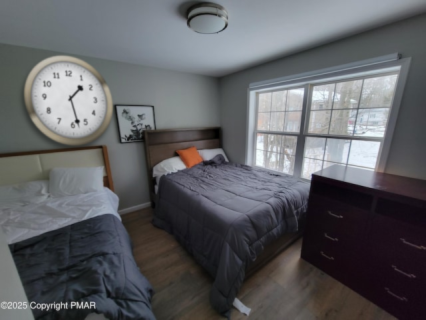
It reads 1,28
